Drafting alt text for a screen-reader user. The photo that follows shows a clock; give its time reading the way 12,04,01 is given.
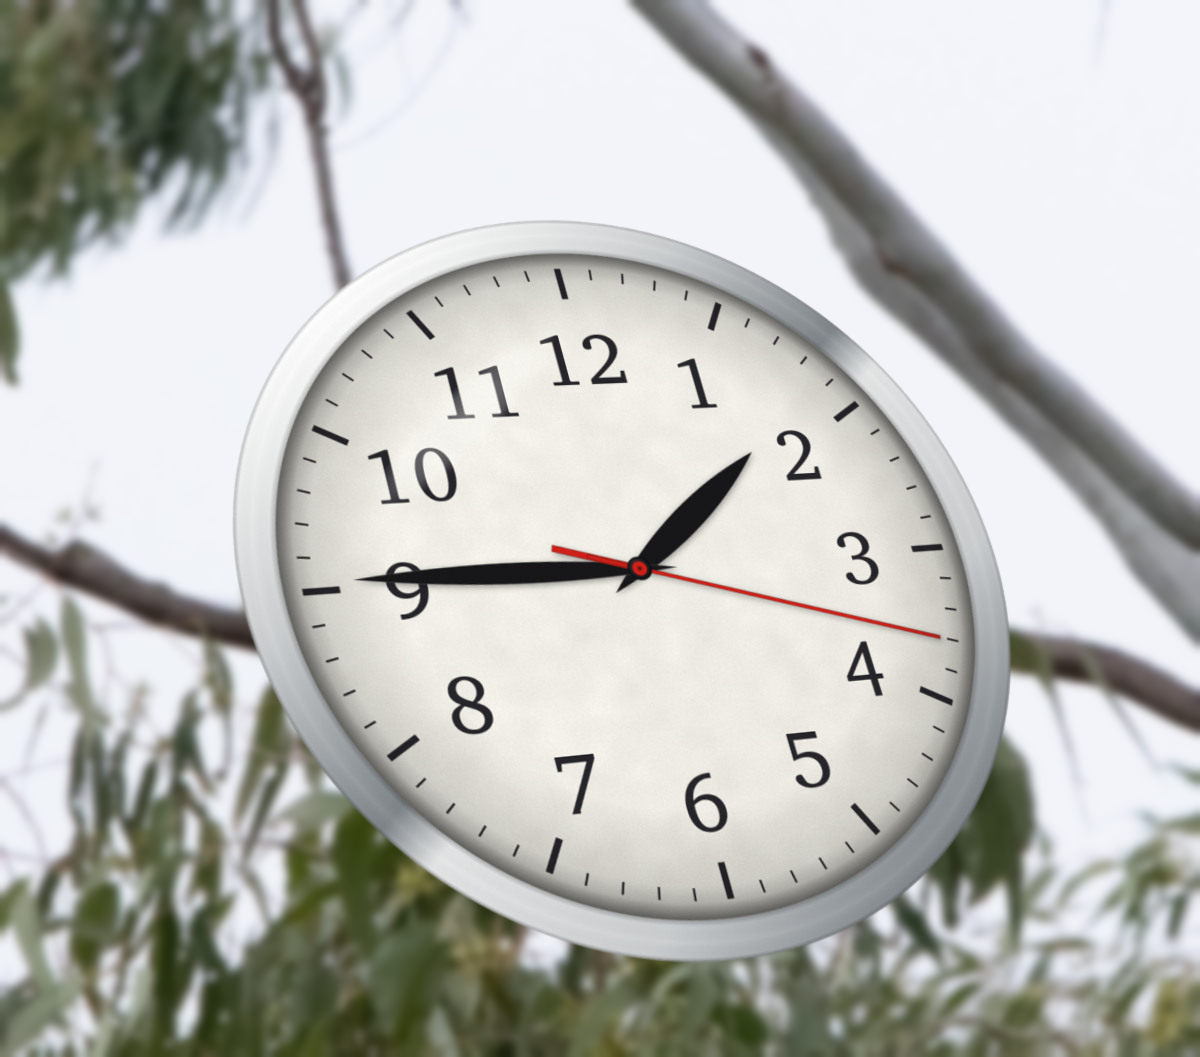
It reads 1,45,18
